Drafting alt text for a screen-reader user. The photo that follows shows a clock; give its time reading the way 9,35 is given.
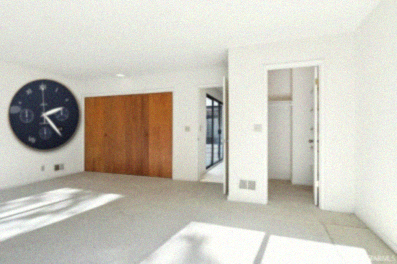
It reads 2,24
